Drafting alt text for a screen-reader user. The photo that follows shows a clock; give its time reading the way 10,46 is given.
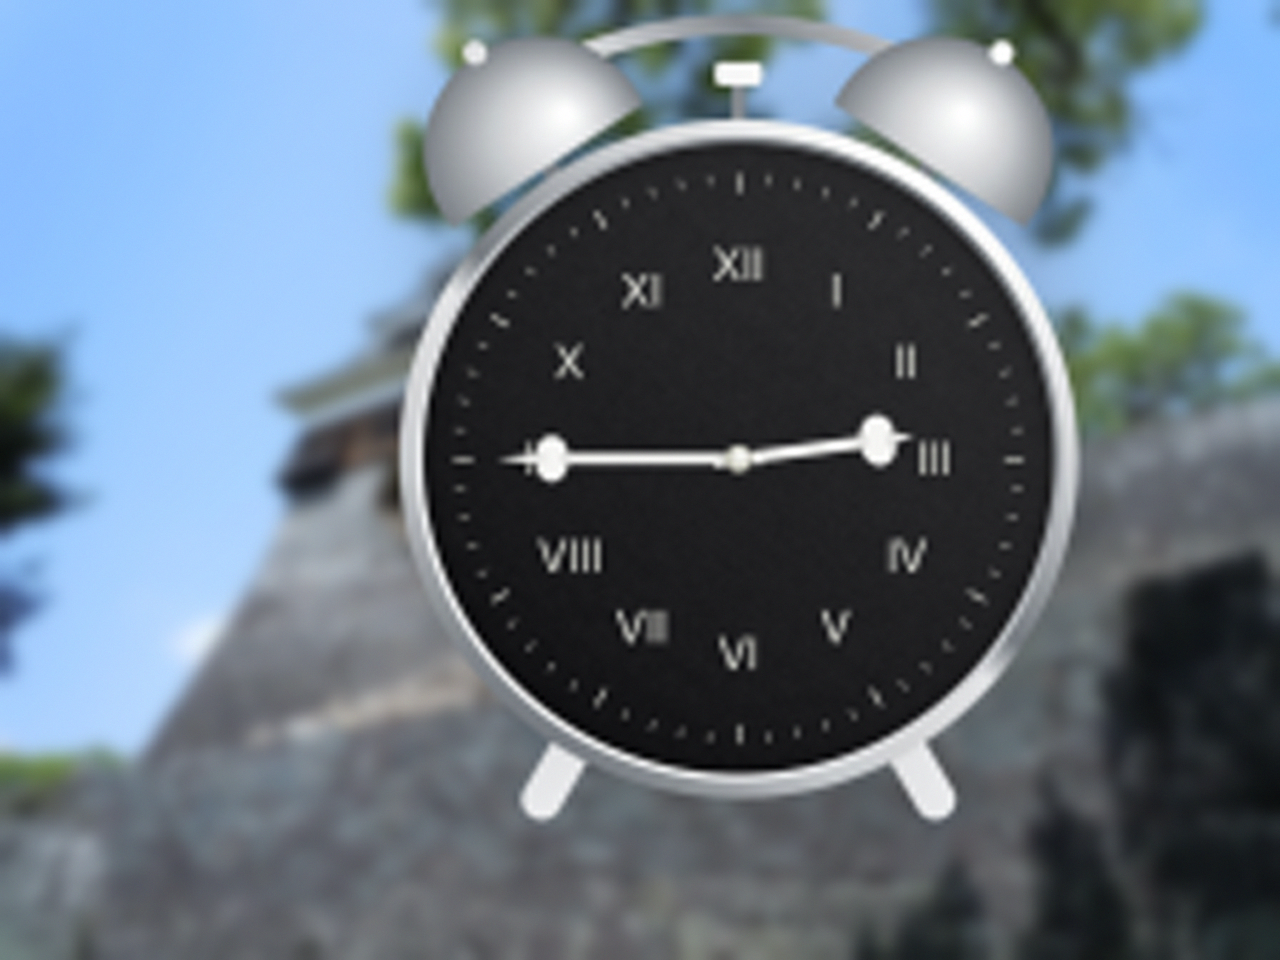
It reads 2,45
